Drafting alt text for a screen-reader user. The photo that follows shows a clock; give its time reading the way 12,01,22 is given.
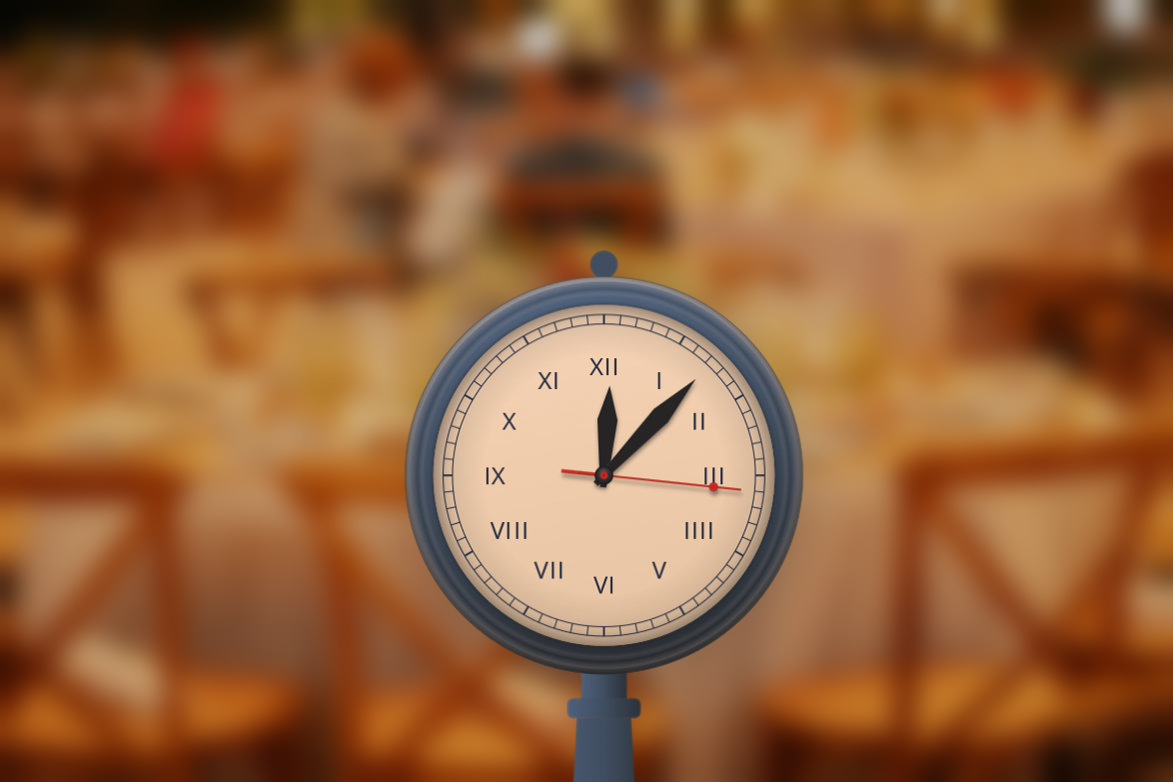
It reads 12,07,16
